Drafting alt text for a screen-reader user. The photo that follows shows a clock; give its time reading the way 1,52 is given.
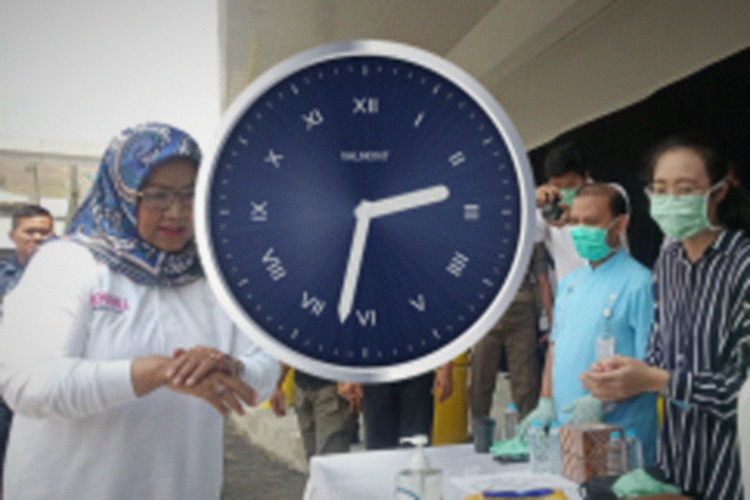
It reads 2,32
